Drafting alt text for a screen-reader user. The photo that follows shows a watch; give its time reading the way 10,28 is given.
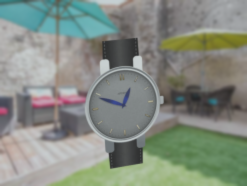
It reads 12,49
